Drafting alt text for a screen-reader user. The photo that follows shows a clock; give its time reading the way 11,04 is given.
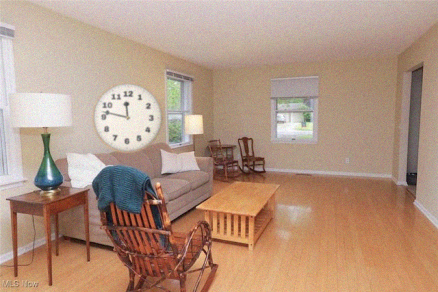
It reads 11,47
